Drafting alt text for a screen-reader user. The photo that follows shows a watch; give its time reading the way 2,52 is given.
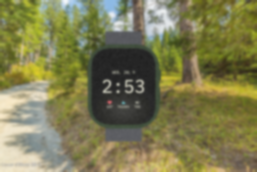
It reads 2,53
